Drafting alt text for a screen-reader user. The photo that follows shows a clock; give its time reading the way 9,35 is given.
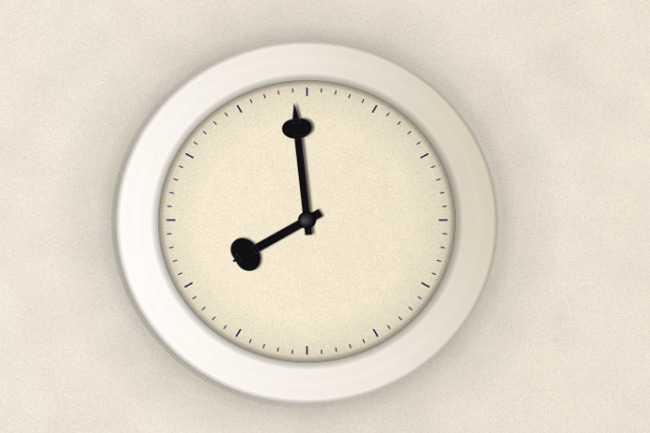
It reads 7,59
